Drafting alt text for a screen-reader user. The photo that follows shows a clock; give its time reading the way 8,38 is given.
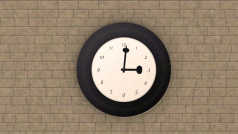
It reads 3,01
